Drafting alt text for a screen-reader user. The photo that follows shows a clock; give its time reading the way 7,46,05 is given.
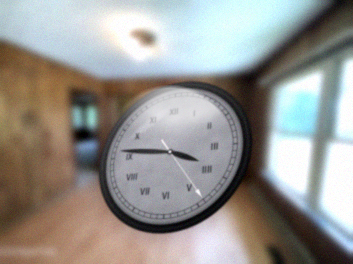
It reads 3,46,24
